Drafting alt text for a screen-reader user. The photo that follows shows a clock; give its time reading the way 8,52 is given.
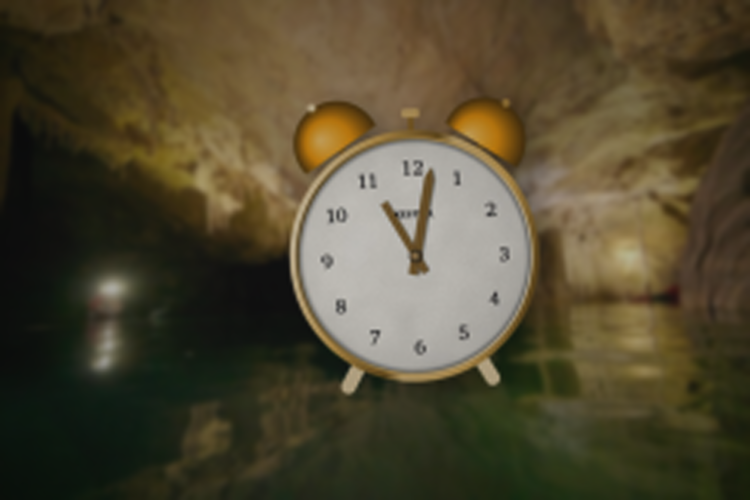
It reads 11,02
